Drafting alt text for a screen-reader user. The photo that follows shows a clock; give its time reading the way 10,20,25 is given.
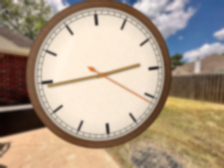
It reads 2,44,21
